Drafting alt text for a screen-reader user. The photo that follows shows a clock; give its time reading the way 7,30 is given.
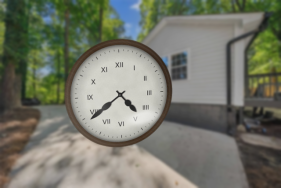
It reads 4,39
